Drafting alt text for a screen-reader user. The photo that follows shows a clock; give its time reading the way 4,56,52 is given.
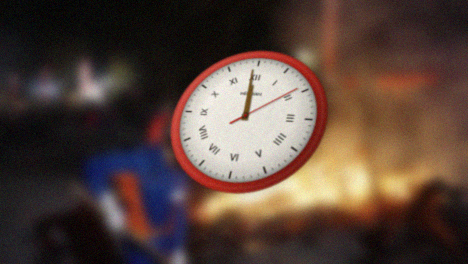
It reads 11,59,09
